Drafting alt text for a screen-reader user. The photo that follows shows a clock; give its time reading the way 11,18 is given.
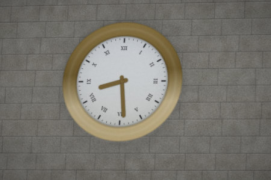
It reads 8,29
